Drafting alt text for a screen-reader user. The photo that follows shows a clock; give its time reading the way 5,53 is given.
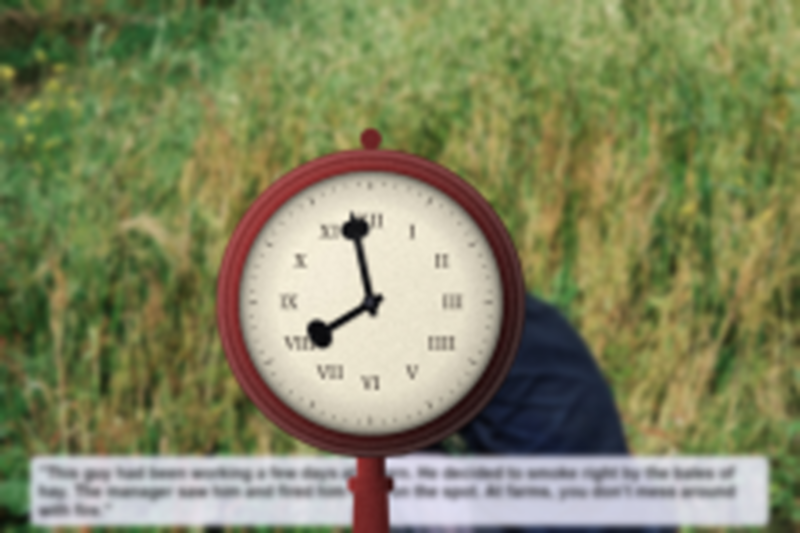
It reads 7,58
